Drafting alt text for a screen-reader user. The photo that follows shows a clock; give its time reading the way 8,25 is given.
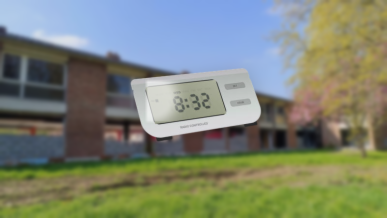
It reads 8,32
